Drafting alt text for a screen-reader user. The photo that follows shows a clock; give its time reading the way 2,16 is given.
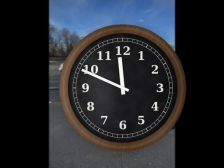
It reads 11,49
